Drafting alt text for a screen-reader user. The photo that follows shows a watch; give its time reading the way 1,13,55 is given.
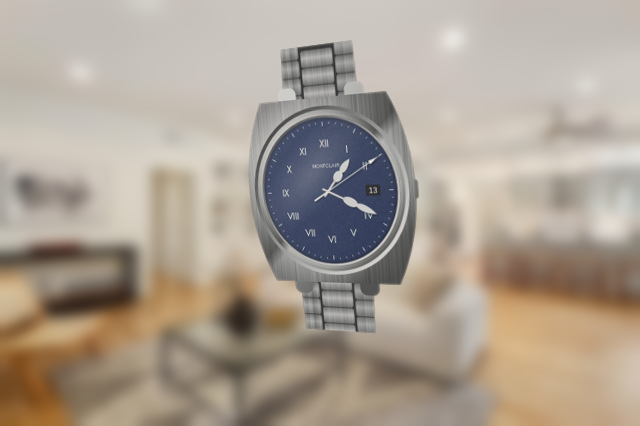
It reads 1,19,10
